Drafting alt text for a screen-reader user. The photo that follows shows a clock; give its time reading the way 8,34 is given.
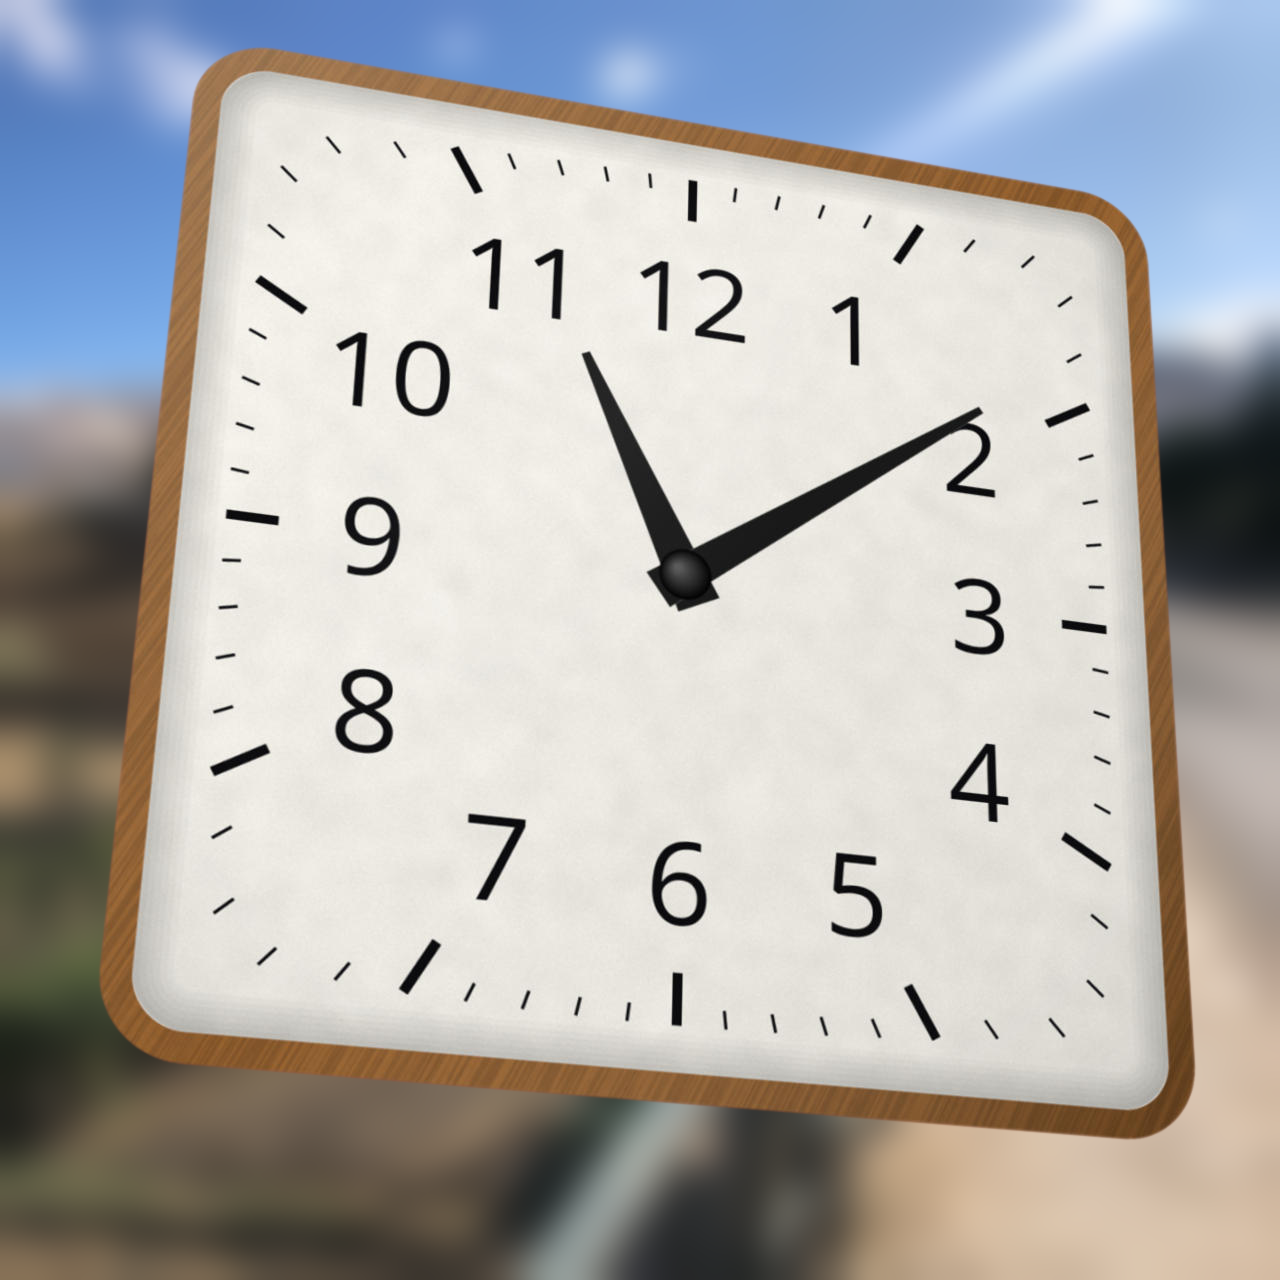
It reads 11,09
